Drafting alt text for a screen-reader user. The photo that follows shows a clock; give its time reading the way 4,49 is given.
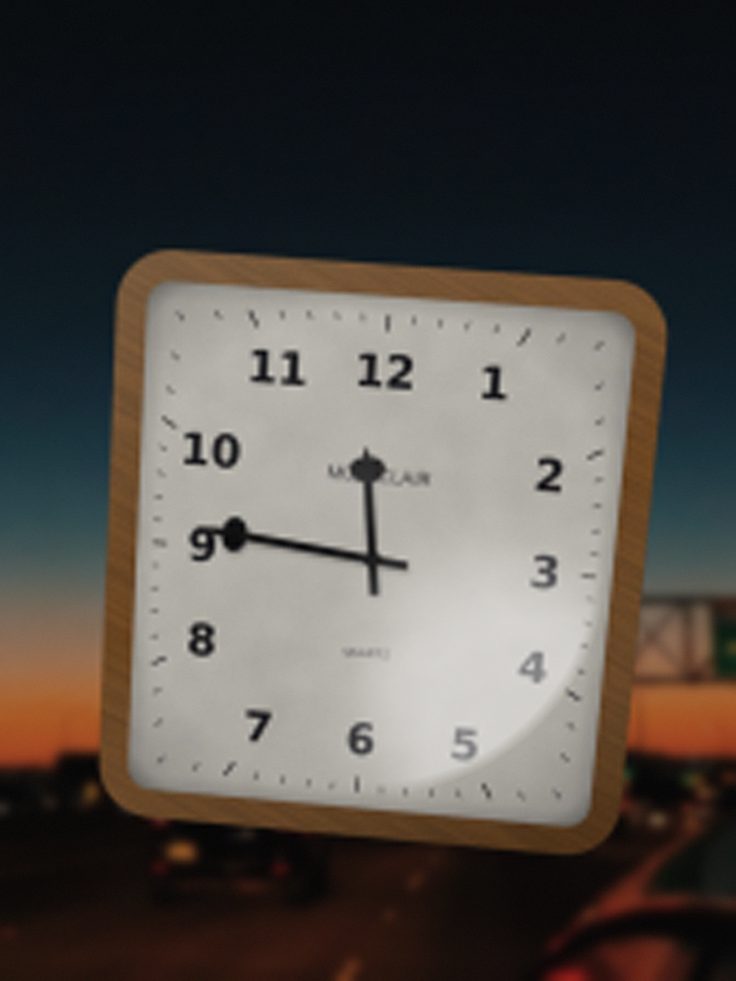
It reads 11,46
